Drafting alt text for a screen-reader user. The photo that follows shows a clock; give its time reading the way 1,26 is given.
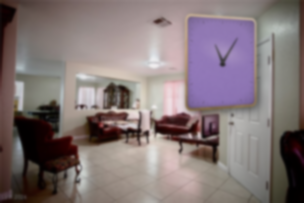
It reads 11,06
